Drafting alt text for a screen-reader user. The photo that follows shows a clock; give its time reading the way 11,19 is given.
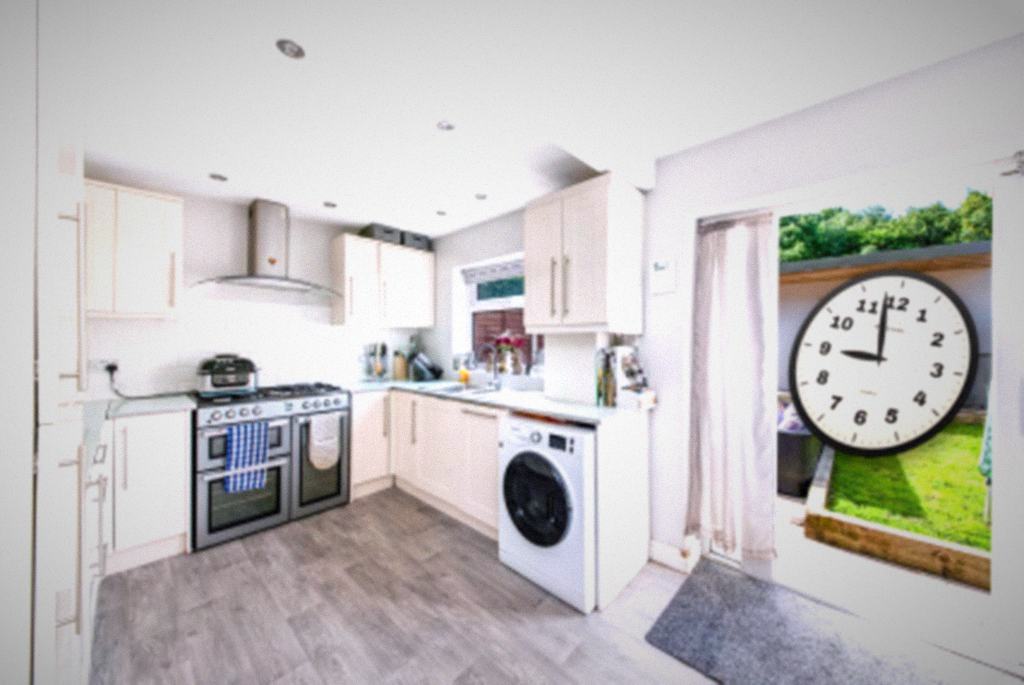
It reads 8,58
